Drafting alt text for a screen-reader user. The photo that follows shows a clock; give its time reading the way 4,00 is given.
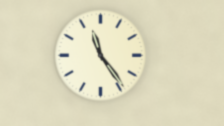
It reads 11,24
